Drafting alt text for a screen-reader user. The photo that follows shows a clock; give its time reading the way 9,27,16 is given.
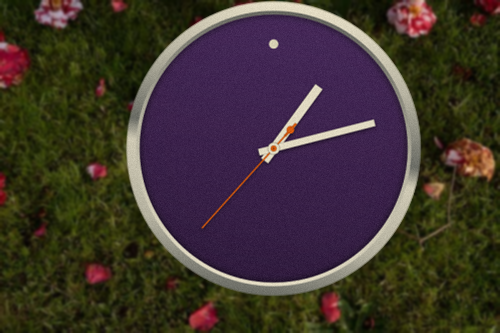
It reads 1,12,37
